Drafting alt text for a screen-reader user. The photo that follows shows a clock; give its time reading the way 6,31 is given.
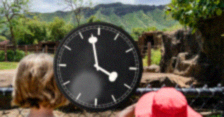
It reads 3,58
